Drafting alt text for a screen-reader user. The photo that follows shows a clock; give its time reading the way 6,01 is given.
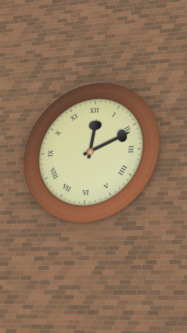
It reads 12,11
